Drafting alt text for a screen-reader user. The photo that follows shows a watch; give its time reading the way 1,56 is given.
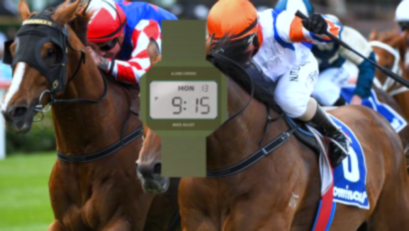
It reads 9,15
